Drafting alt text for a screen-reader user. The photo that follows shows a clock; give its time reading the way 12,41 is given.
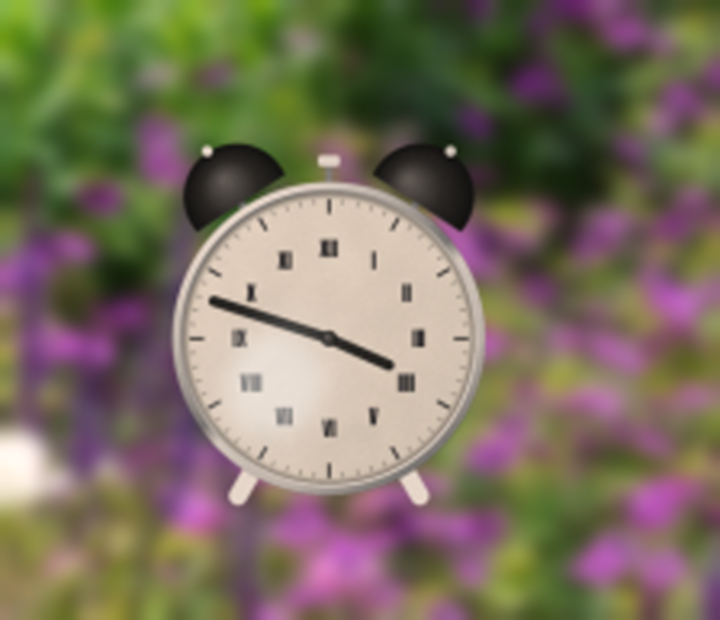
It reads 3,48
